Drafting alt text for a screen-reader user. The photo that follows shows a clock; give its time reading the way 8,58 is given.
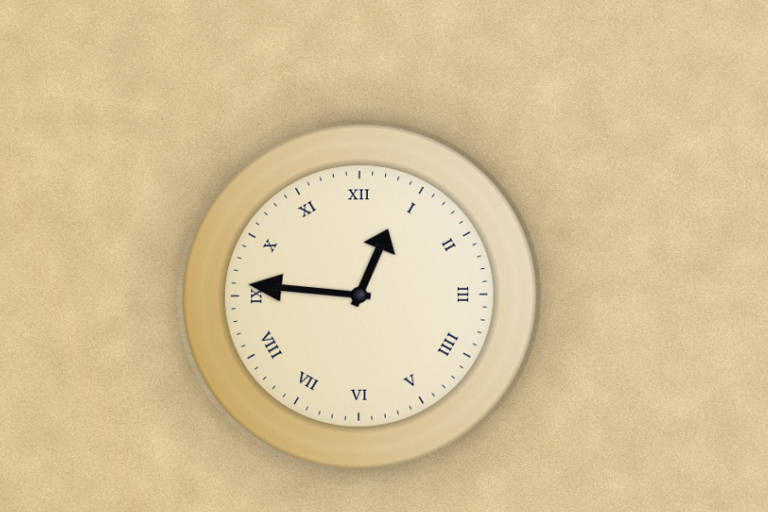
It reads 12,46
